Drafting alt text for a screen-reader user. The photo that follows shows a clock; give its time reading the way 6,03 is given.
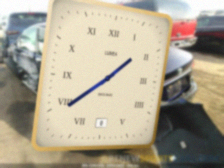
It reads 1,39
